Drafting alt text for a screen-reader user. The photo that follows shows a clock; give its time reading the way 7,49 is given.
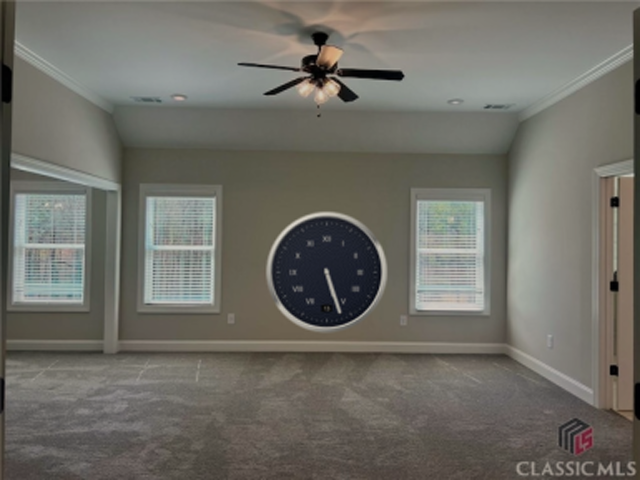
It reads 5,27
